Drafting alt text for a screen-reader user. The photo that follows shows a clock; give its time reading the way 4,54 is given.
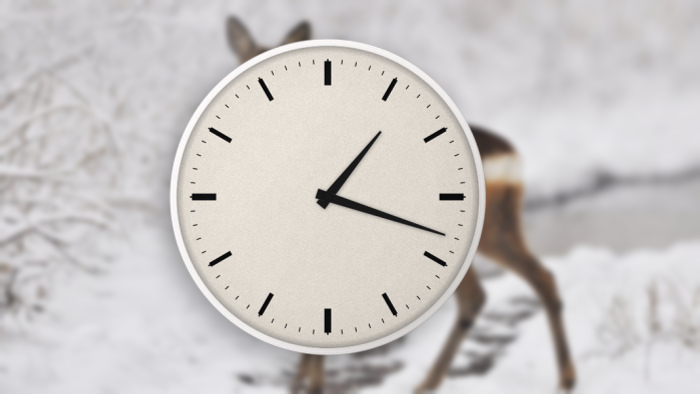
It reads 1,18
